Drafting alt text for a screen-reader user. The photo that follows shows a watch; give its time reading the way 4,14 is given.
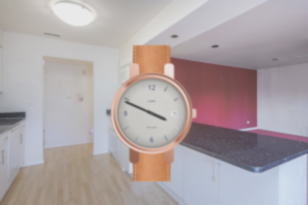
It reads 3,49
